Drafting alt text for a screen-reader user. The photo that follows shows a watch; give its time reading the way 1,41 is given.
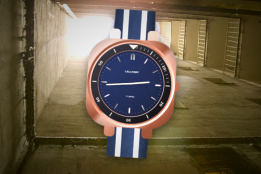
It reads 2,44
